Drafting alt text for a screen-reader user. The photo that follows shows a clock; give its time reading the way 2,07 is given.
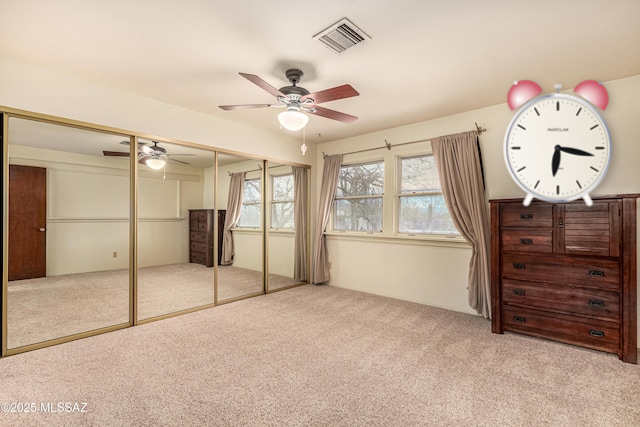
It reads 6,17
